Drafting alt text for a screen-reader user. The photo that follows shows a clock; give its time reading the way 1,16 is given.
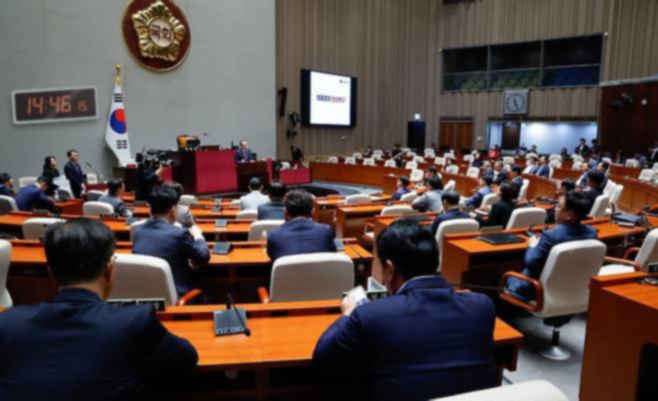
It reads 14,46
